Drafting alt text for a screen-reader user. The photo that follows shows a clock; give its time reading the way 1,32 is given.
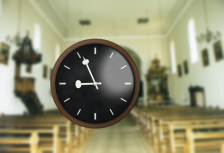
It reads 8,56
